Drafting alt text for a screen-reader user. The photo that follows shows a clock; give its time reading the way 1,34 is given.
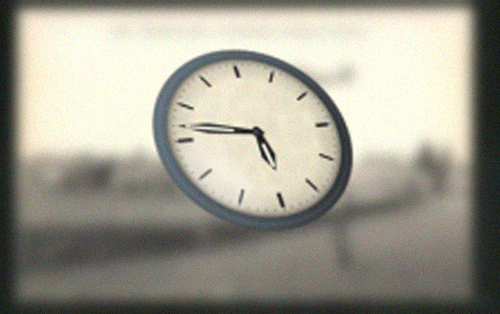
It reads 5,47
